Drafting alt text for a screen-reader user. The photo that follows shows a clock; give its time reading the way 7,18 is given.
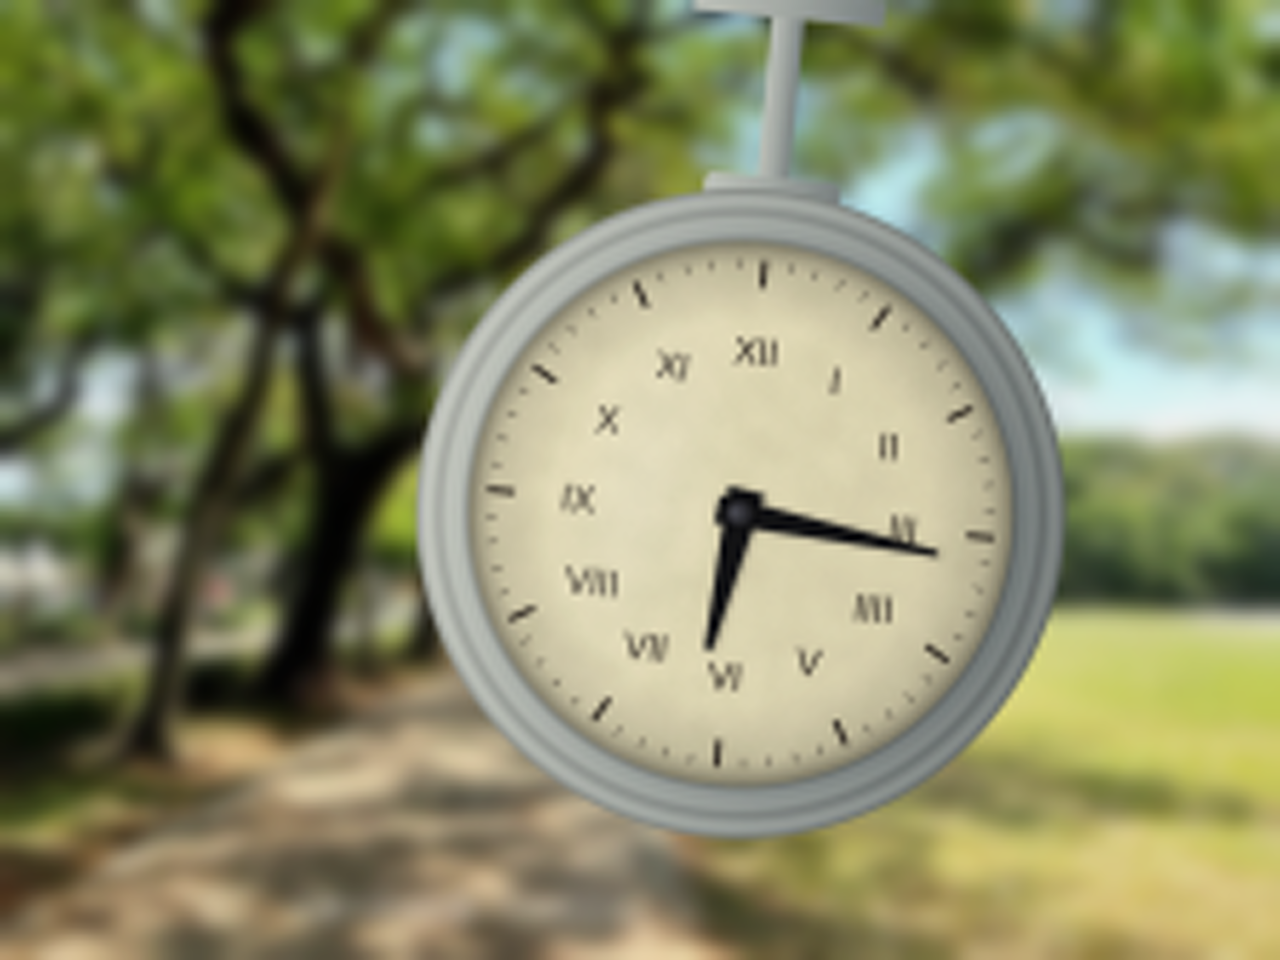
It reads 6,16
